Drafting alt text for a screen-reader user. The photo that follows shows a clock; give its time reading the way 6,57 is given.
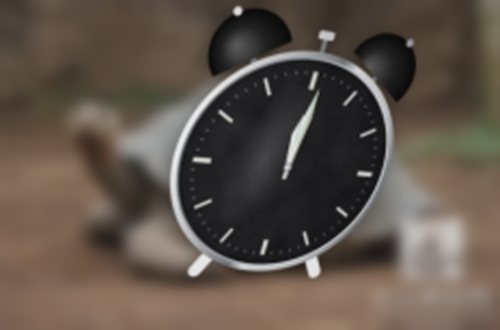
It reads 12,01
